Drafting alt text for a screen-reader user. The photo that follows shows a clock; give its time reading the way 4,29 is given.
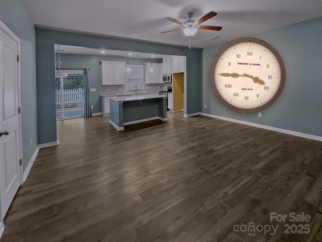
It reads 3,45
